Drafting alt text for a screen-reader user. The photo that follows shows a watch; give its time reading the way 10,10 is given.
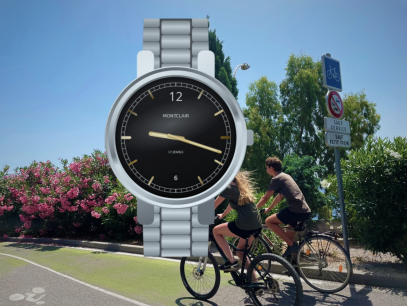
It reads 9,18
